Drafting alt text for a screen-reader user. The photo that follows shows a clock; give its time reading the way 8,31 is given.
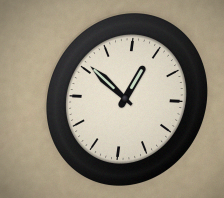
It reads 12,51
